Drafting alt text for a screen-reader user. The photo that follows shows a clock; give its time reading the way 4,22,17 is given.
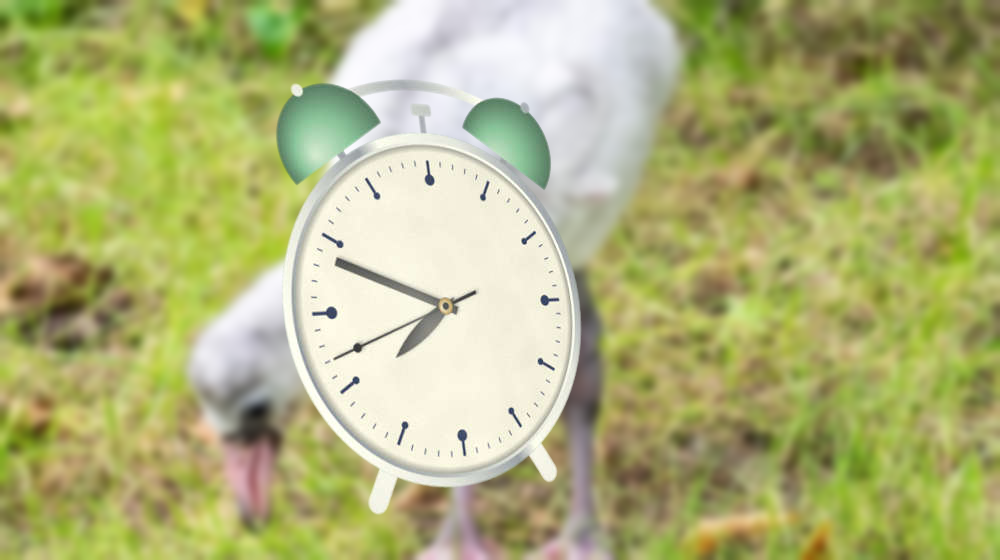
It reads 7,48,42
